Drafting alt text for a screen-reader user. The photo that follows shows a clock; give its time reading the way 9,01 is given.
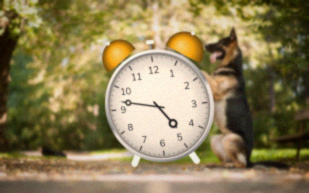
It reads 4,47
